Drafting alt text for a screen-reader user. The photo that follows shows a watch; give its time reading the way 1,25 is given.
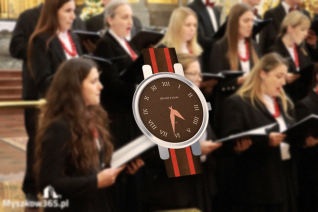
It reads 4,31
